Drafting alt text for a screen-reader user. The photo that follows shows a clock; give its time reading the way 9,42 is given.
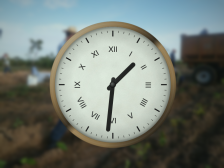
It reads 1,31
